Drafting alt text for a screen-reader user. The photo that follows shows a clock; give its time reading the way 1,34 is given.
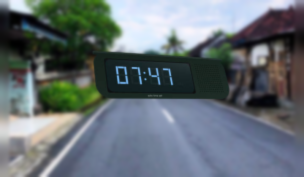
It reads 7,47
